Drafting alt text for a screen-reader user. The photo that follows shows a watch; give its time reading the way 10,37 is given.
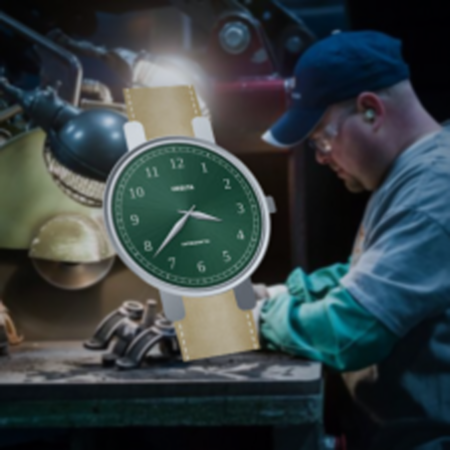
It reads 3,38
